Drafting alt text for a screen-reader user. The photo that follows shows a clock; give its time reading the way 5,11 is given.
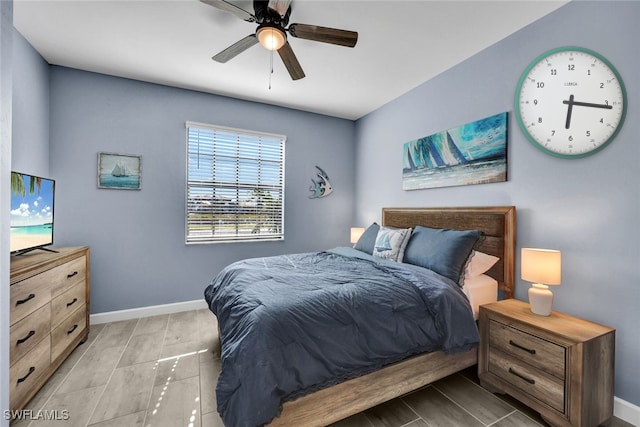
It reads 6,16
